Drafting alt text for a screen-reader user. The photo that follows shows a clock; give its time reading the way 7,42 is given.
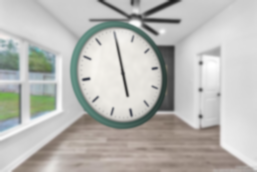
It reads 6,00
